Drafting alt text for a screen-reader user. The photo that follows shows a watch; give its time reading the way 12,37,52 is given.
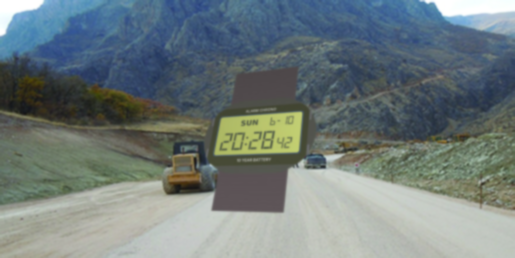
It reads 20,28,42
